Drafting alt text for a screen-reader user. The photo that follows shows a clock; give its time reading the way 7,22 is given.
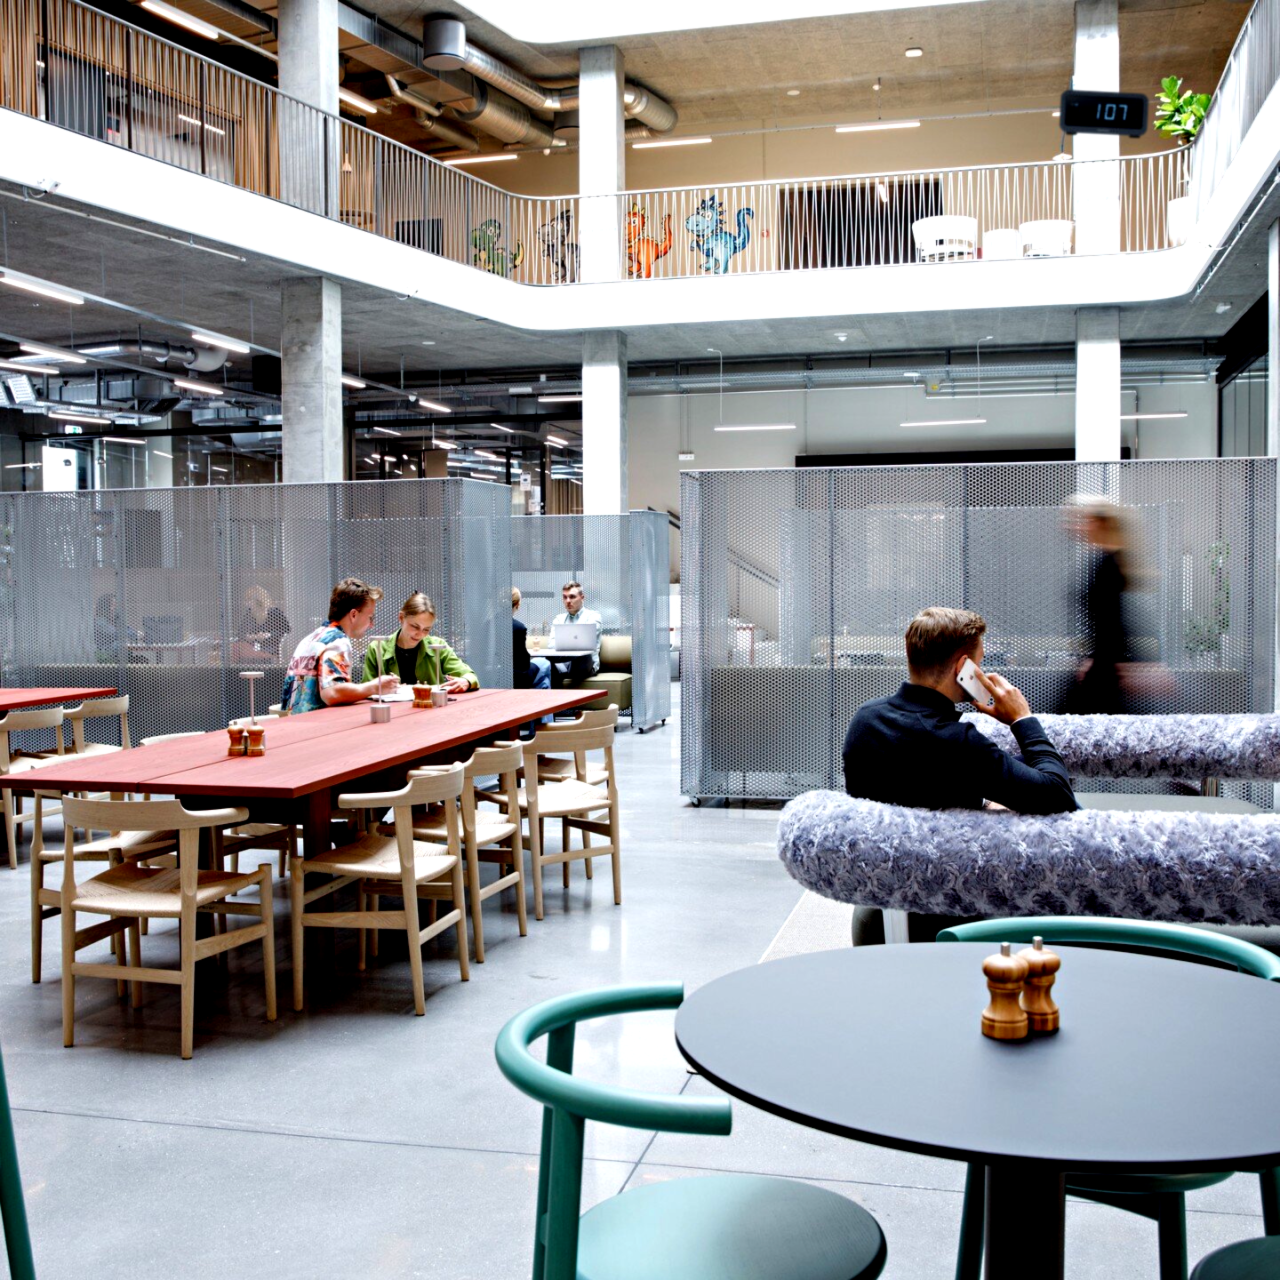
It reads 1,07
